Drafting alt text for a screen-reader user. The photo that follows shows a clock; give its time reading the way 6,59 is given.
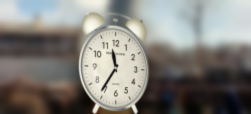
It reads 11,36
